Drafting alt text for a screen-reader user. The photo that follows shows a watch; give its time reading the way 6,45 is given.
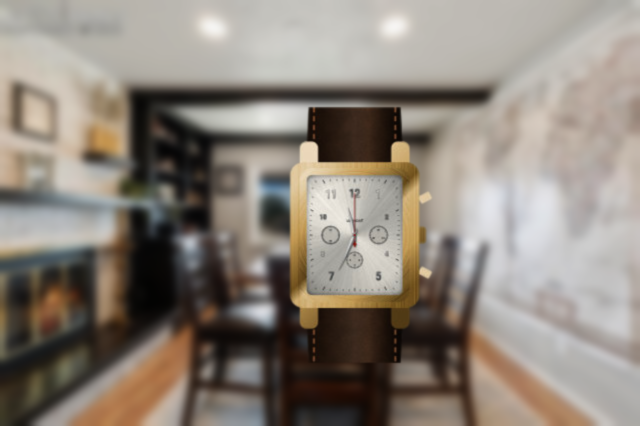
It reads 11,34
